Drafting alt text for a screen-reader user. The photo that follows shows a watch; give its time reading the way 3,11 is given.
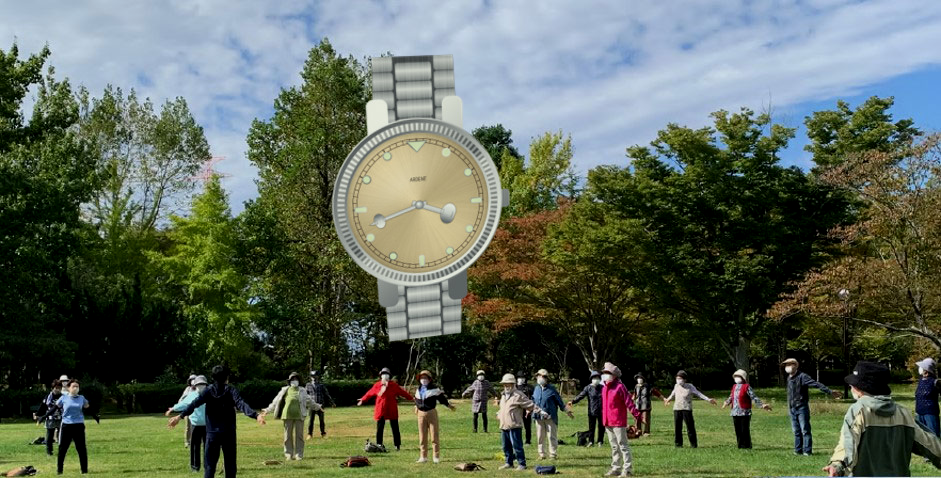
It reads 3,42
